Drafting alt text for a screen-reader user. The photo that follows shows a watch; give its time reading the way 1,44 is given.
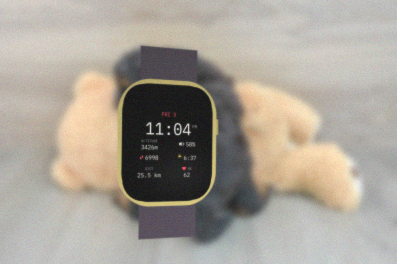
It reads 11,04
